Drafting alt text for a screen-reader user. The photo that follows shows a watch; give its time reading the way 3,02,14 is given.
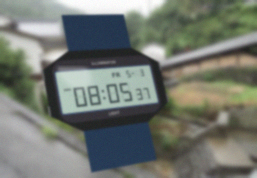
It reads 8,05,37
